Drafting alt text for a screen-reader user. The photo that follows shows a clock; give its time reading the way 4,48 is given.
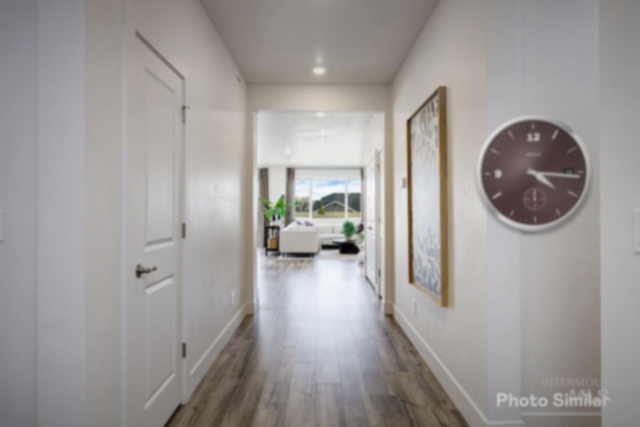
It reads 4,16
